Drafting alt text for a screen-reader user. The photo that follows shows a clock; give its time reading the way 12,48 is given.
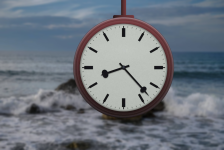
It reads 8,23
